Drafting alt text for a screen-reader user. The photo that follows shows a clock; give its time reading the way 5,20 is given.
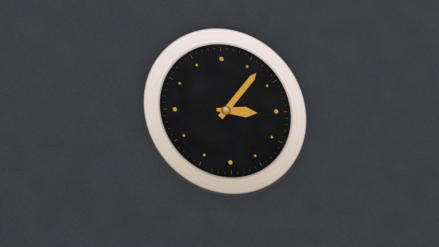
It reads 3,07
